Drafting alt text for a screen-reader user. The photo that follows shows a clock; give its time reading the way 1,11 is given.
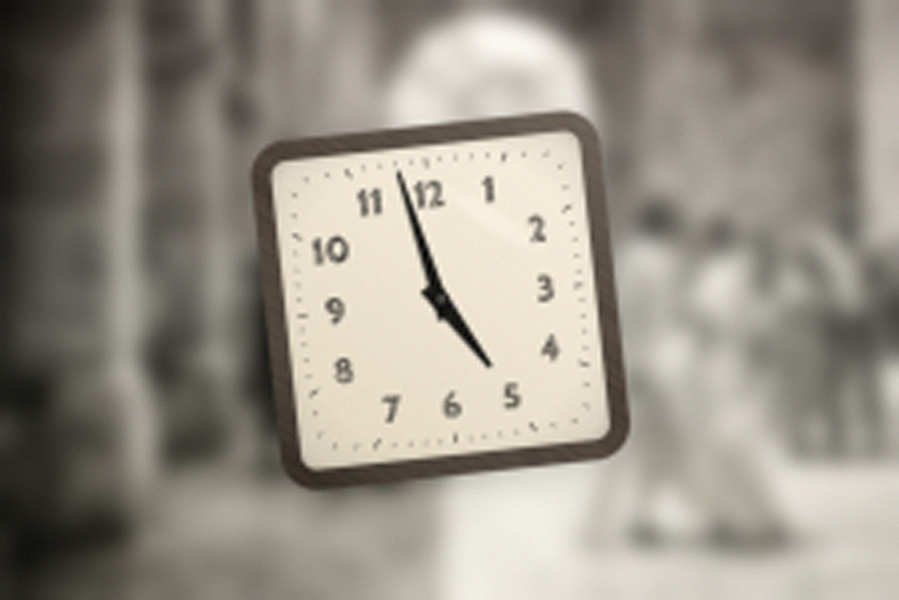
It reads 4,58
